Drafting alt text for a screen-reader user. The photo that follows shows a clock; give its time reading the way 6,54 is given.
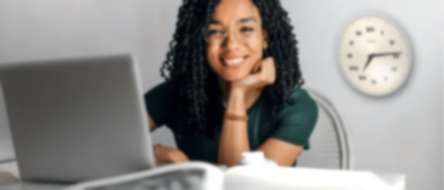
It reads 7,14
